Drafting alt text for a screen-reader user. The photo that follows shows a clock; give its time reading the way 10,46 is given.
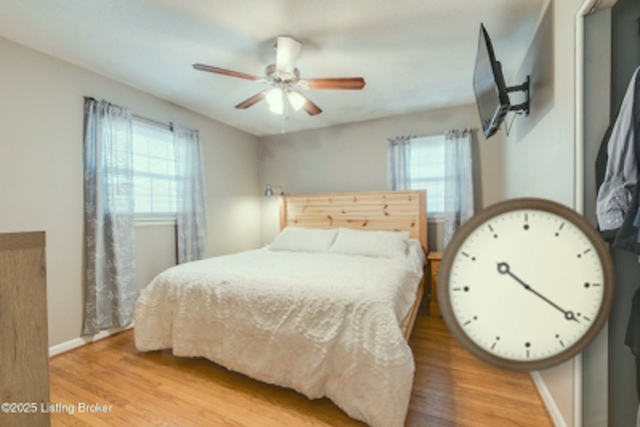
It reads 10,21
